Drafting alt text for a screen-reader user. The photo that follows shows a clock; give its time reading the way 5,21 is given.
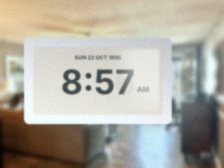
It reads 8,57
